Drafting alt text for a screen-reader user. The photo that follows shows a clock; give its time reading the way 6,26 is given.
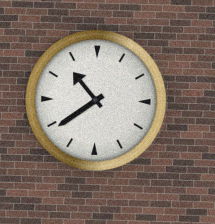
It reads 10,39
